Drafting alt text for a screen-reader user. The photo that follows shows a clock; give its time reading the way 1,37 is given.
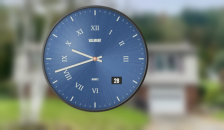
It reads 9,42
